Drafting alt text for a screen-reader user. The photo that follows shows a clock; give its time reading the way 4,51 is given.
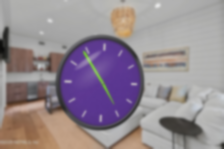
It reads 4,54
